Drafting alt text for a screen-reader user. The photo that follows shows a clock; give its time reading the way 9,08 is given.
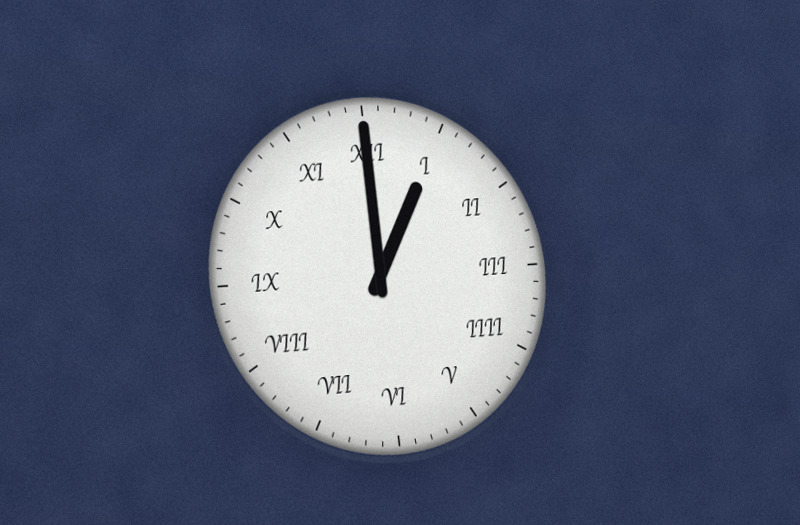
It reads 1,00
